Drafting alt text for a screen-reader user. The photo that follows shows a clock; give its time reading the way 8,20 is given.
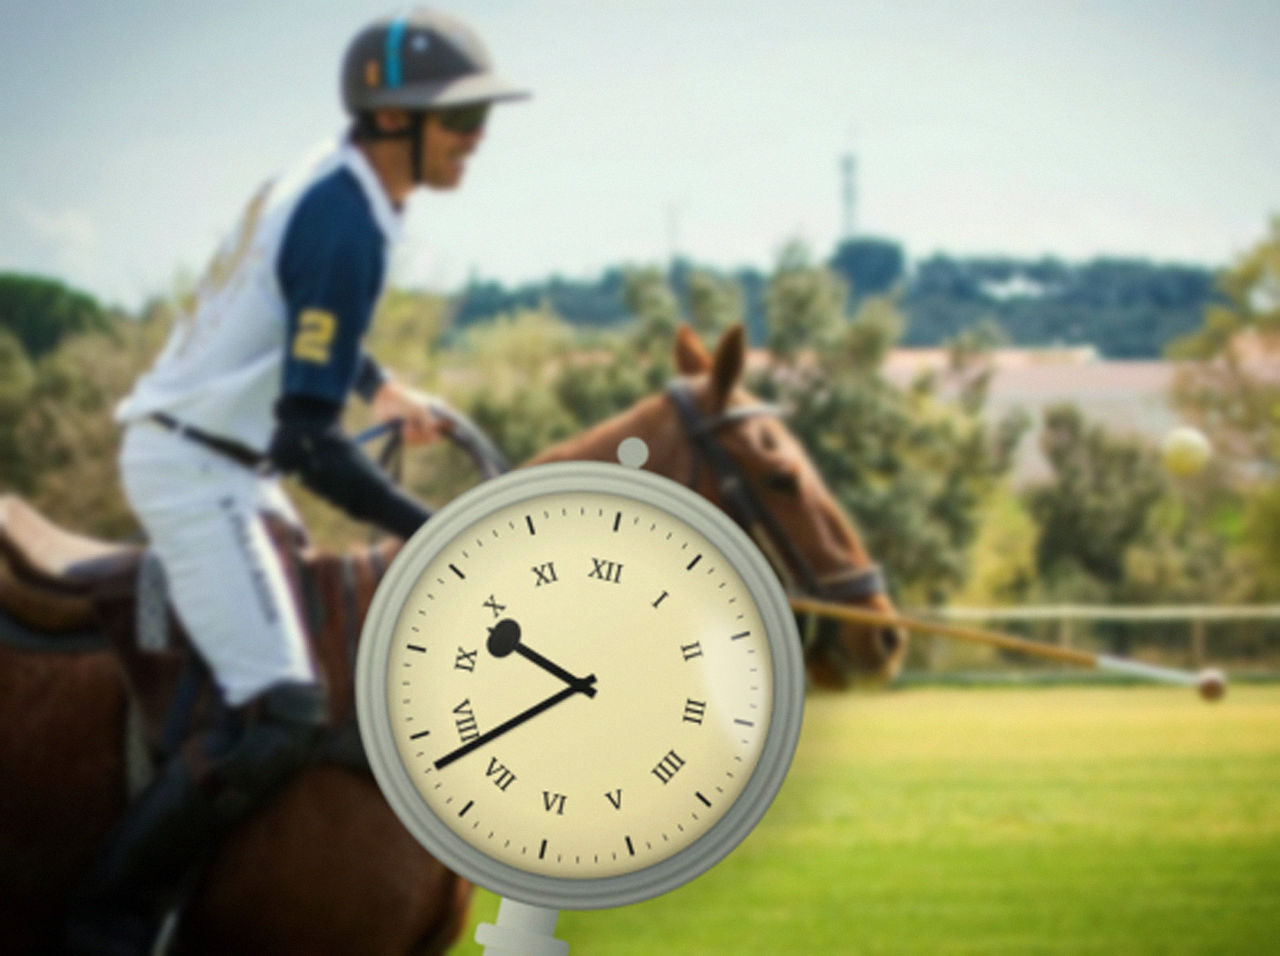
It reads 9,38
